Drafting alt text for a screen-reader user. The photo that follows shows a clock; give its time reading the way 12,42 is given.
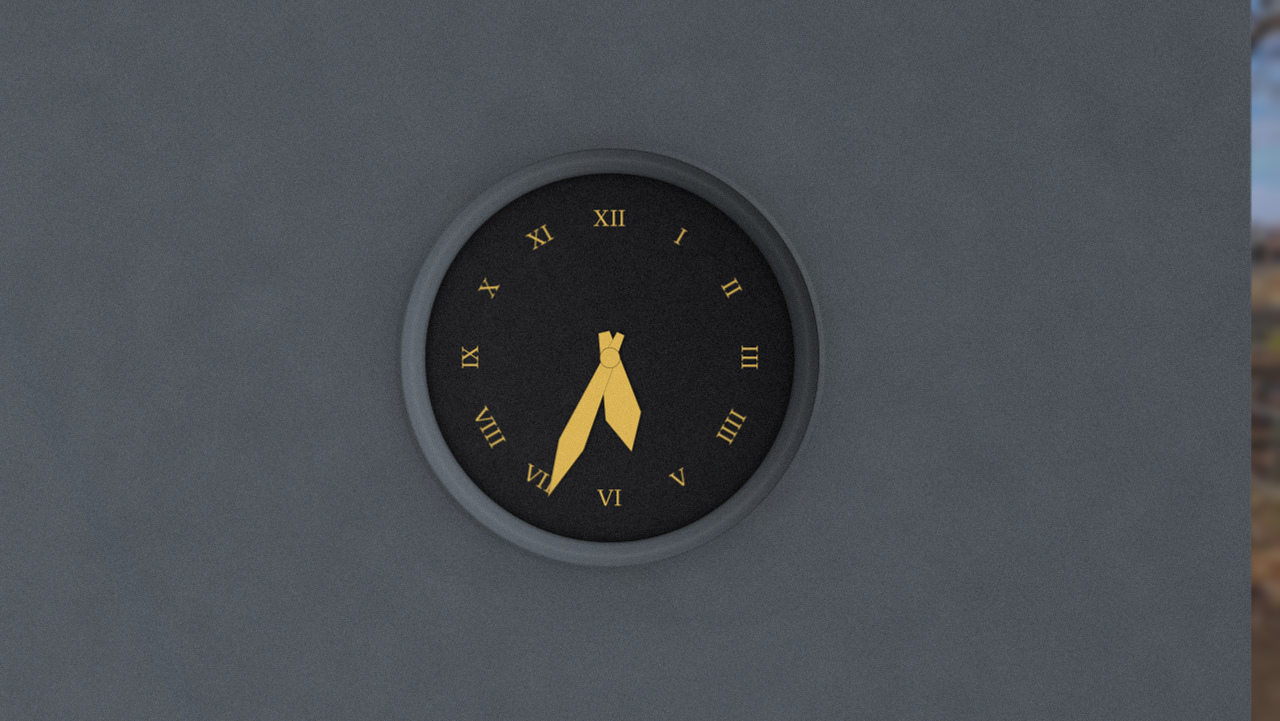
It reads 5,34
